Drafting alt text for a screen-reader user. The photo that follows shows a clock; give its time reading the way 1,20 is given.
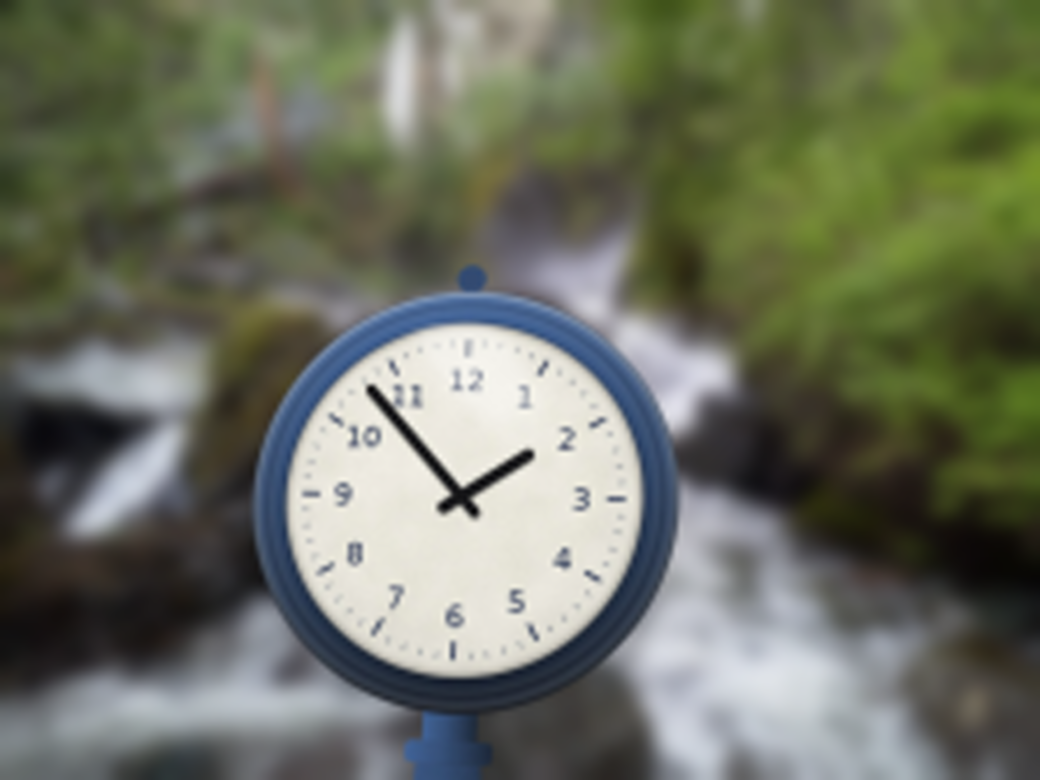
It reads 1,53
